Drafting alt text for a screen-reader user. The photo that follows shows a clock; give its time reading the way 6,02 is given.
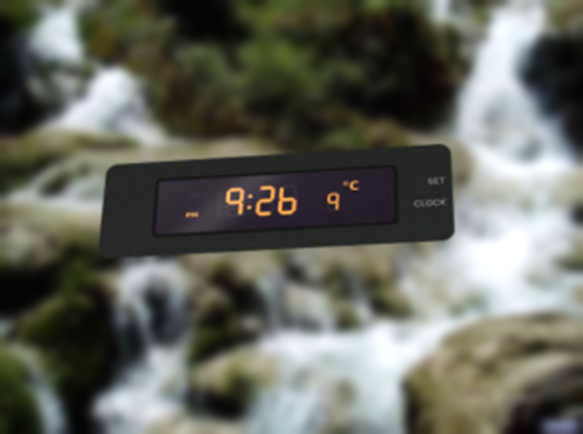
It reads 9,26
